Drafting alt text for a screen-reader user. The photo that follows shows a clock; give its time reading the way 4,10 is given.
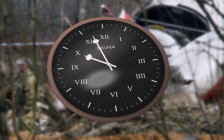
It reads 9,57
